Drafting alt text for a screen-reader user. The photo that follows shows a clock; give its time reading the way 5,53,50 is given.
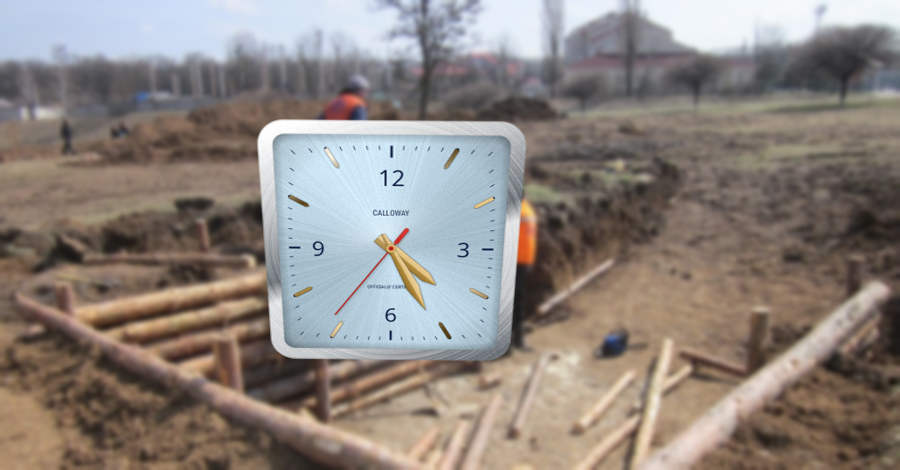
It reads 4,25,36
